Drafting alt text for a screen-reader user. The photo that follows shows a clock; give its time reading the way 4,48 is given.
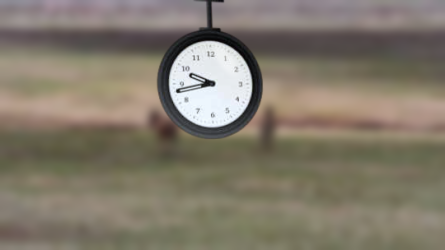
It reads 9,43
